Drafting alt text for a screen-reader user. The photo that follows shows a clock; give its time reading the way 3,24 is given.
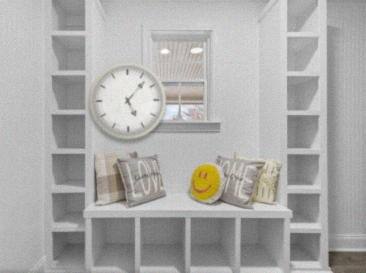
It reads 5,07
